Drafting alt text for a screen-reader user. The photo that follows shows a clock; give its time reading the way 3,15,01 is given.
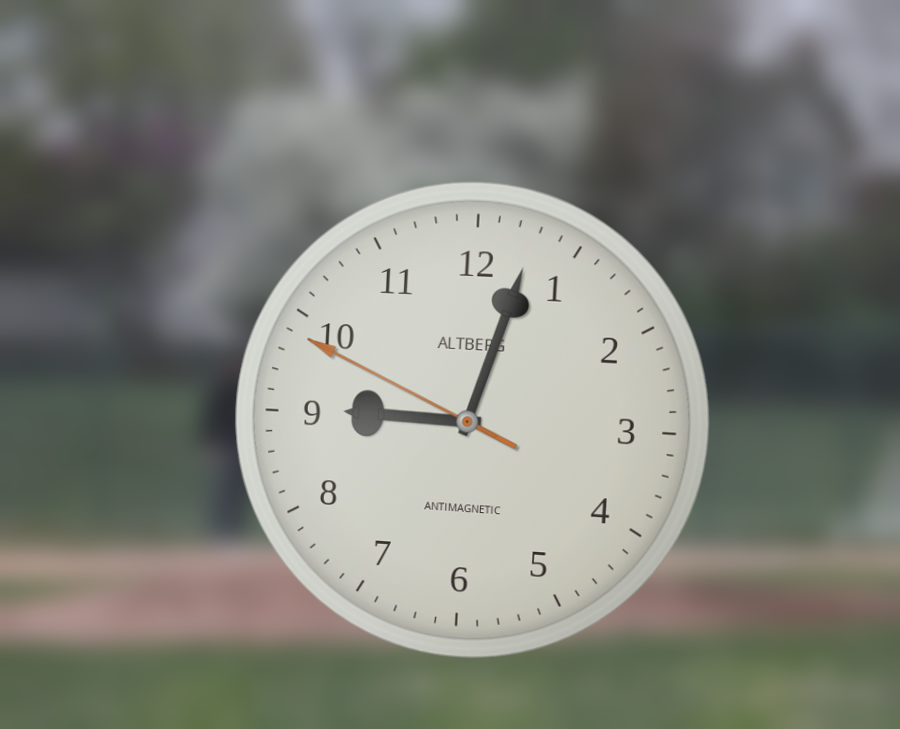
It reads 9,02,49
